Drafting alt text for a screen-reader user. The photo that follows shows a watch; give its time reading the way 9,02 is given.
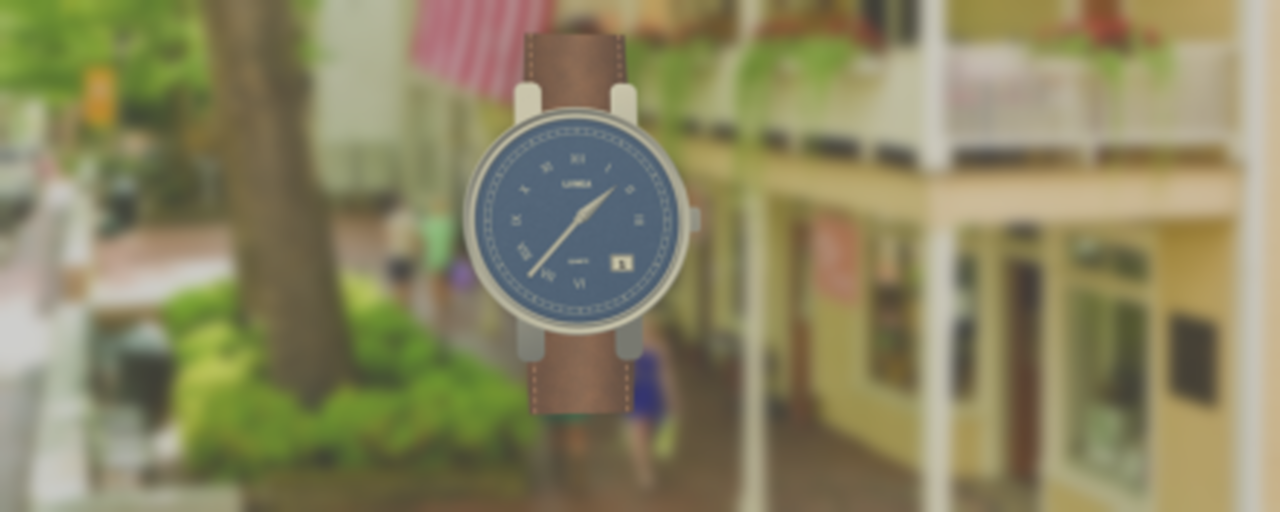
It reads 1,37
